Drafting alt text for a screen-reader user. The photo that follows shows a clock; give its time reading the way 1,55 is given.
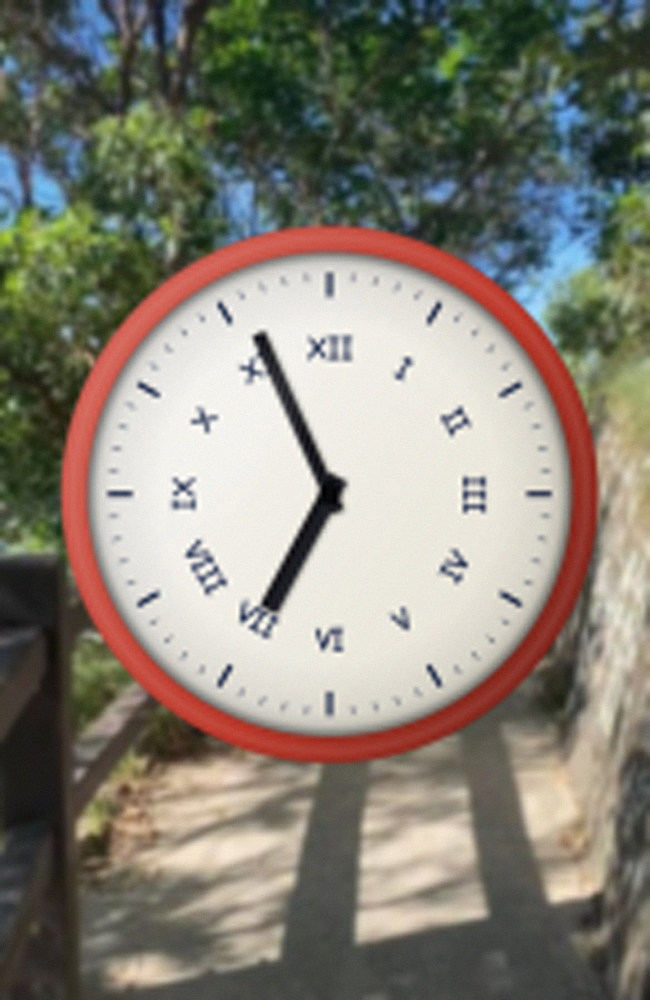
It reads 6,56
